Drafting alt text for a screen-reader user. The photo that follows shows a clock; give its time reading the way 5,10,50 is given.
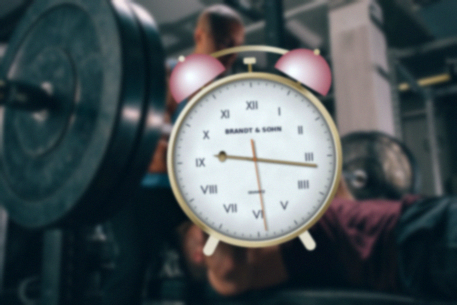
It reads 9,16,29
